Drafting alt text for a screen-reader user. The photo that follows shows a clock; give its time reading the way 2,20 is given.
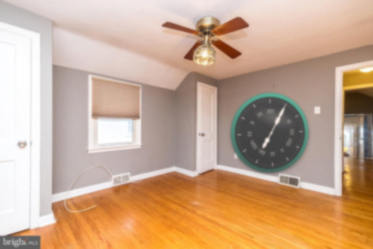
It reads 7,05
